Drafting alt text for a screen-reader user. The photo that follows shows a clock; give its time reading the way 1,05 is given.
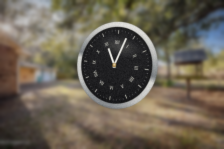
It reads 11,03
